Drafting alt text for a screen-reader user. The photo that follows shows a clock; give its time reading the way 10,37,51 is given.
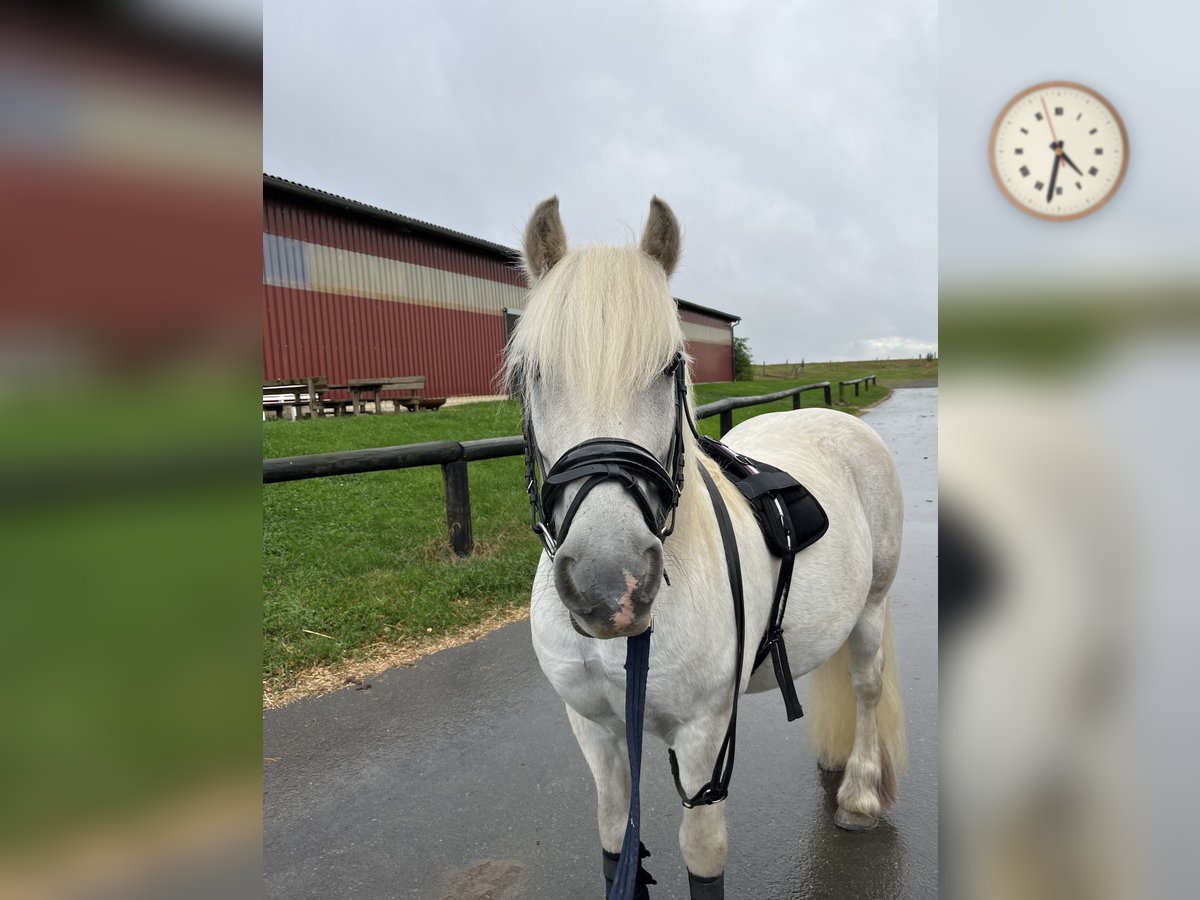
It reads 4,31,57
